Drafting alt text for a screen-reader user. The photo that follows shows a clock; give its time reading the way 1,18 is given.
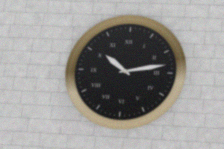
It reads 10,13
